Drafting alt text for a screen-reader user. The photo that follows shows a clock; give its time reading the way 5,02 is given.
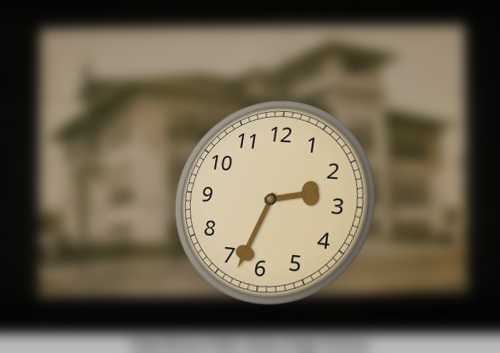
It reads 2,33
